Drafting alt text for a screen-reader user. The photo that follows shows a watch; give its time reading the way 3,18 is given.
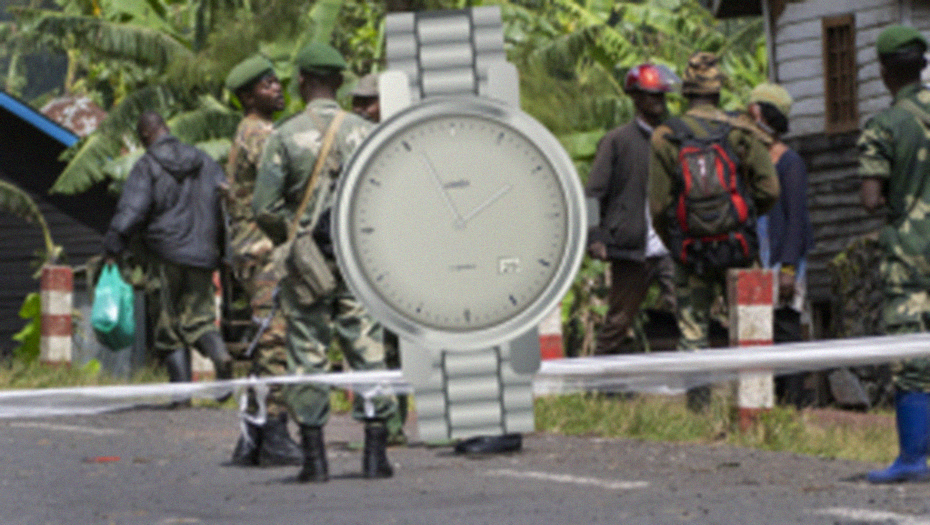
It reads 1,56
